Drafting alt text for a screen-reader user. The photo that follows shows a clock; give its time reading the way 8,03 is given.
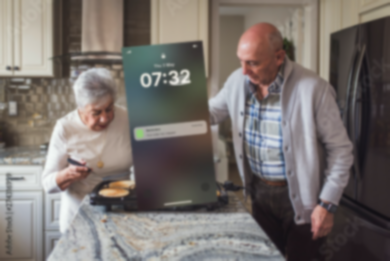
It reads 7,32
